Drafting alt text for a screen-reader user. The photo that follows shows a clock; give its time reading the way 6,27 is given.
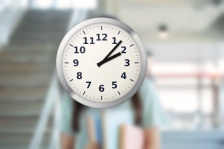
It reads 2,07
